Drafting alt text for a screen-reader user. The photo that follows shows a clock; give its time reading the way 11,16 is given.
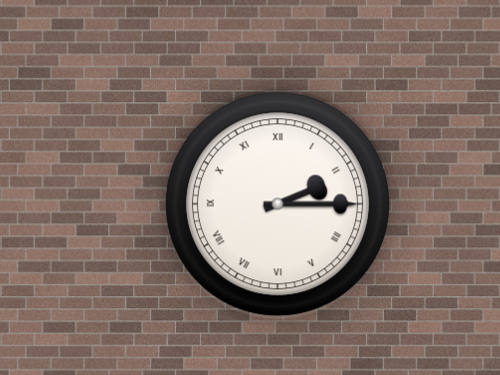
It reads 2,15
